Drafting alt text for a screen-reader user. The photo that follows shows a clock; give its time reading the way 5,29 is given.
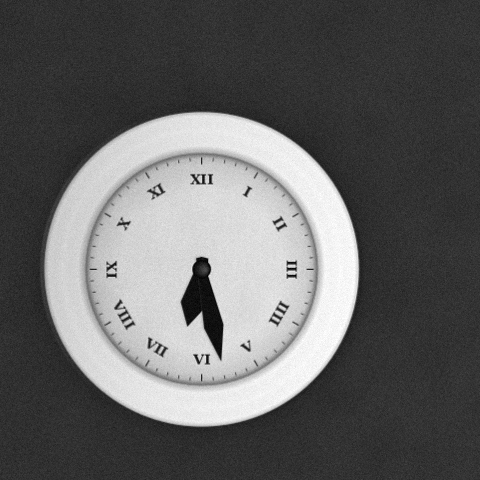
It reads 6,28
